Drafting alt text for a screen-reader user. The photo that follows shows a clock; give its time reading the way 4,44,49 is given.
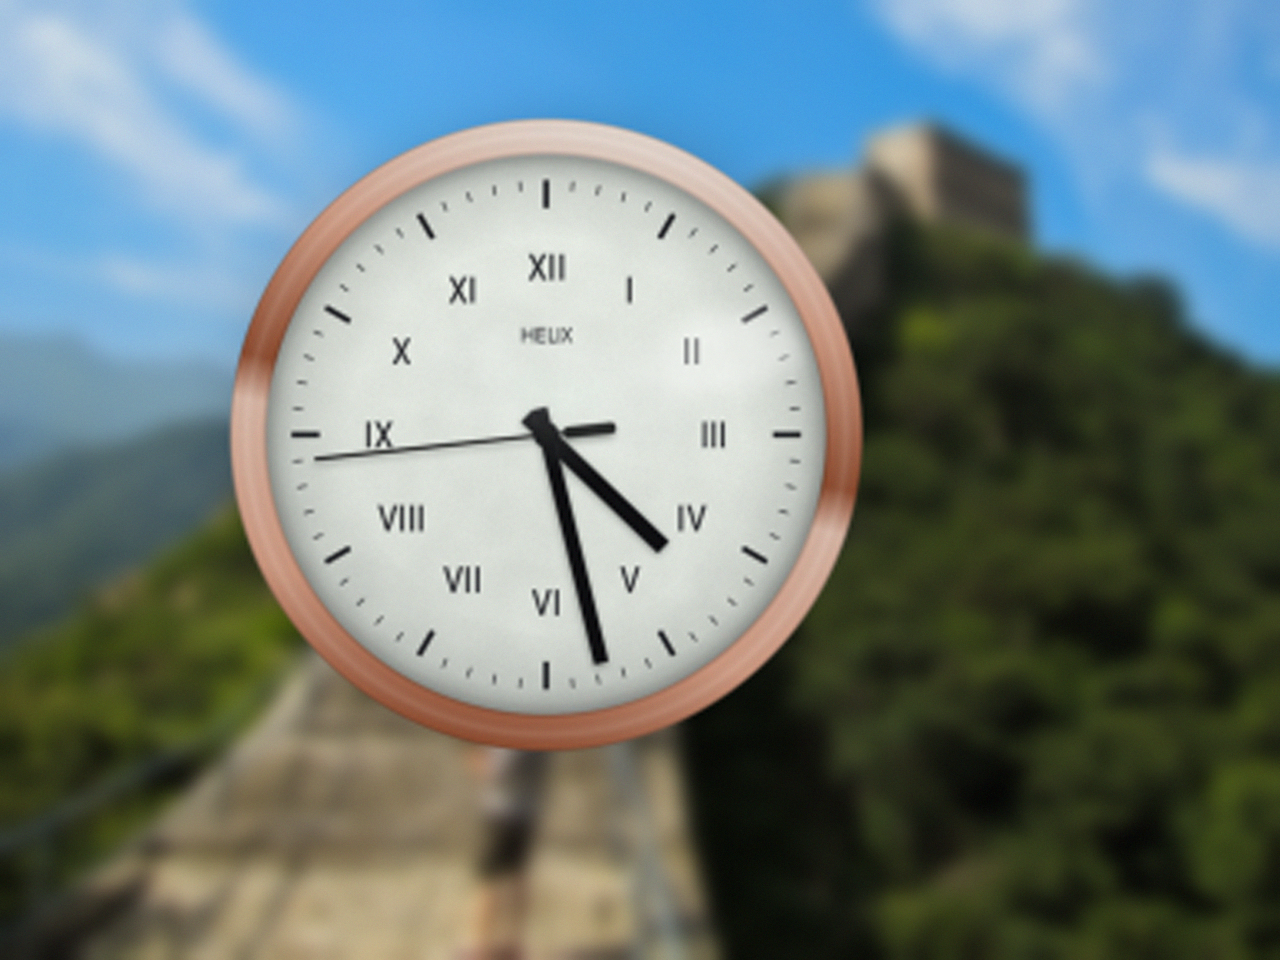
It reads 4,27,44
